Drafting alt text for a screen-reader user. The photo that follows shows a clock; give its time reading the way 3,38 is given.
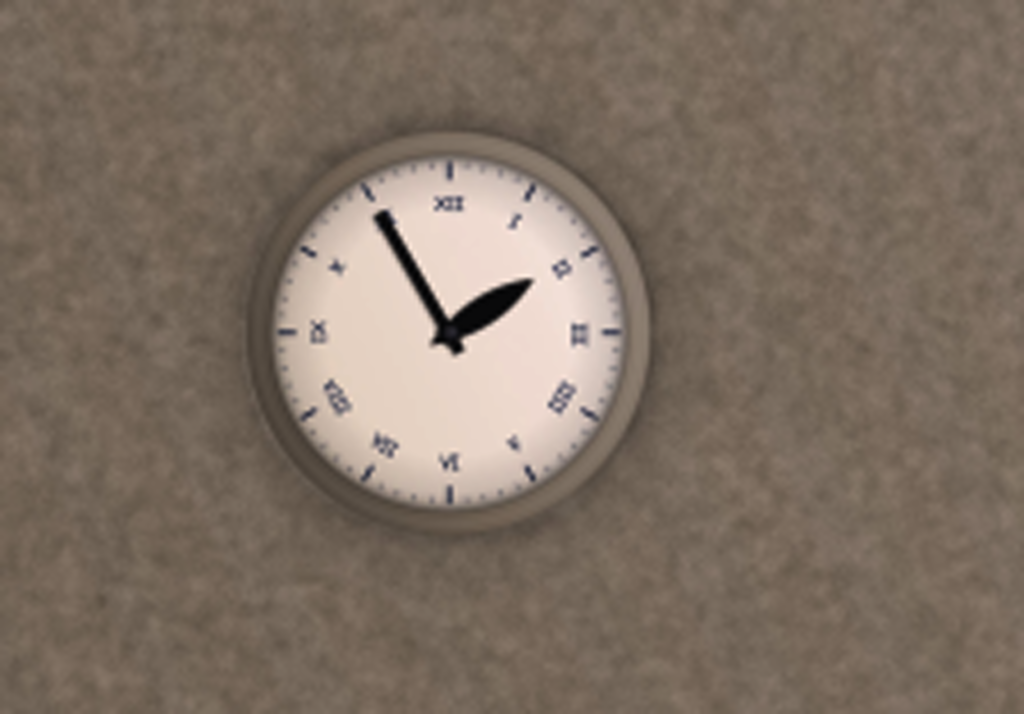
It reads 1,55
